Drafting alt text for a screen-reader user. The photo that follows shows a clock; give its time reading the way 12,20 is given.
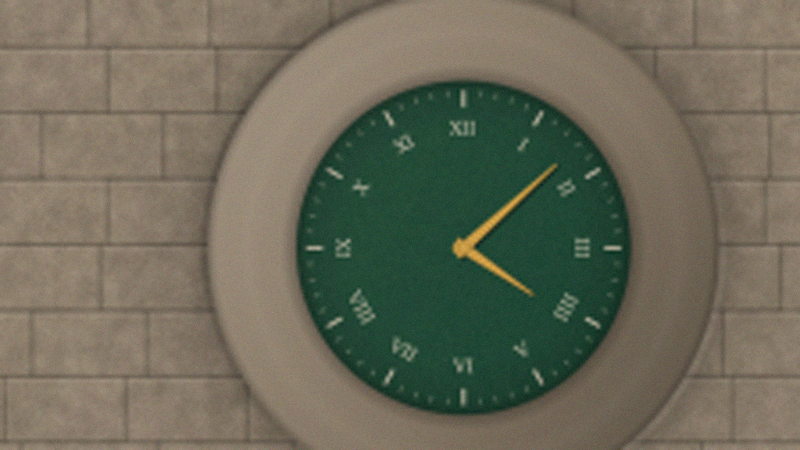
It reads 4,08
